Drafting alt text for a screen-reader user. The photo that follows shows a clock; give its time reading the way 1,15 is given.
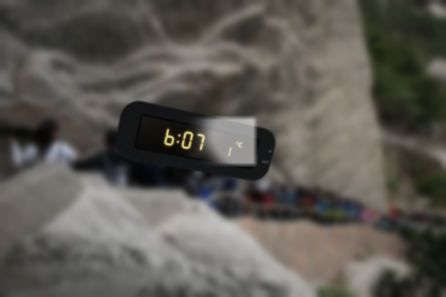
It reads 6,07
